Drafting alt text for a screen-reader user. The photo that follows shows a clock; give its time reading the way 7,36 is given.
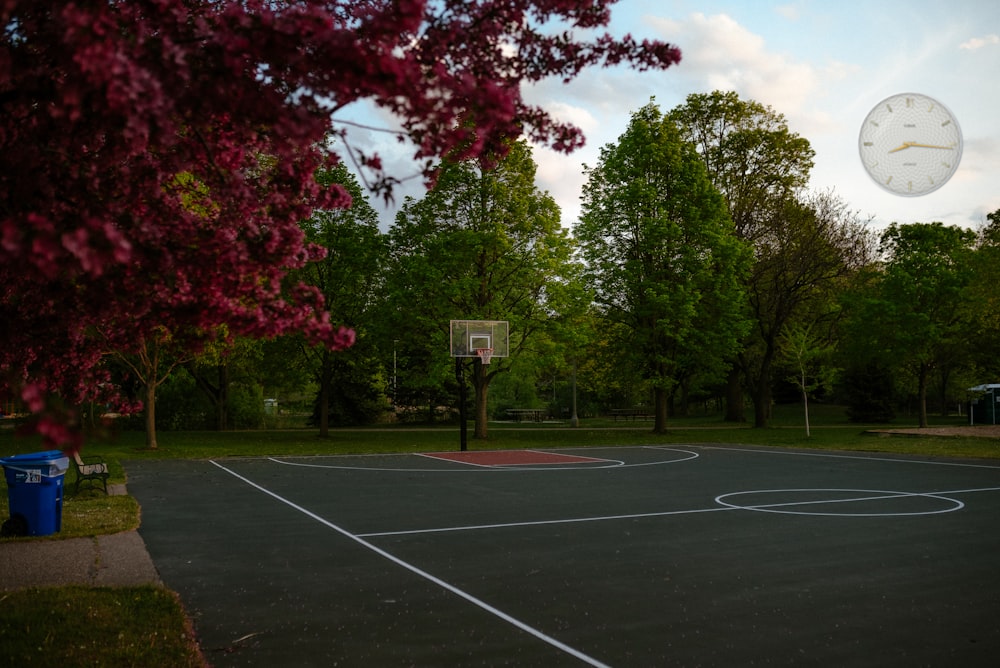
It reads 8,16
